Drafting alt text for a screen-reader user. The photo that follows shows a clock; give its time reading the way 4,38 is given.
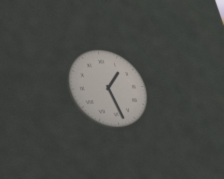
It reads 1,28
